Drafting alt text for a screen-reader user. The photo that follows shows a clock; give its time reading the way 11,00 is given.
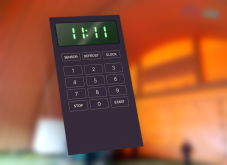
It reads 11,11
